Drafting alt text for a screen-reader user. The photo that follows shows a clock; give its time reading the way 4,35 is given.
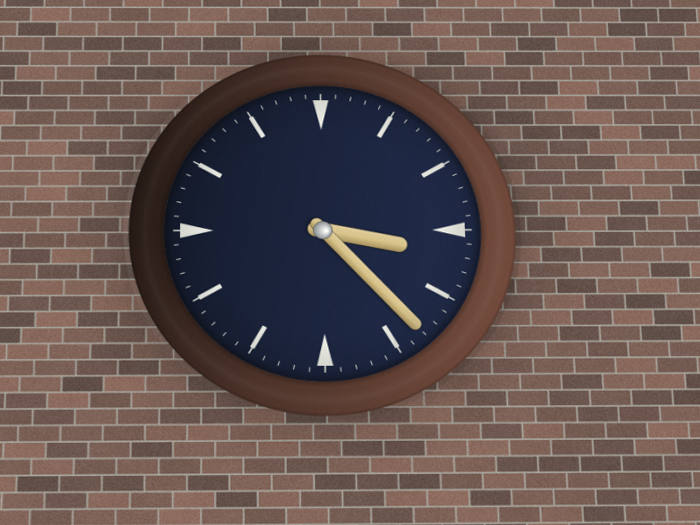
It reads 3,23
